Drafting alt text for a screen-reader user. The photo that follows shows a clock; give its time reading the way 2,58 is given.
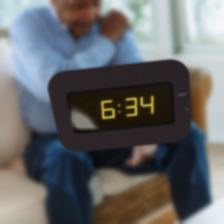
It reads 6,34
